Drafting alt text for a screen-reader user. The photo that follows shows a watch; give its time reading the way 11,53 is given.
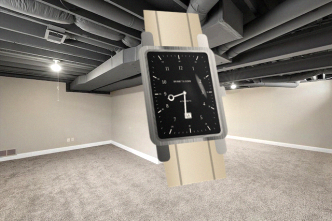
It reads 8,31
